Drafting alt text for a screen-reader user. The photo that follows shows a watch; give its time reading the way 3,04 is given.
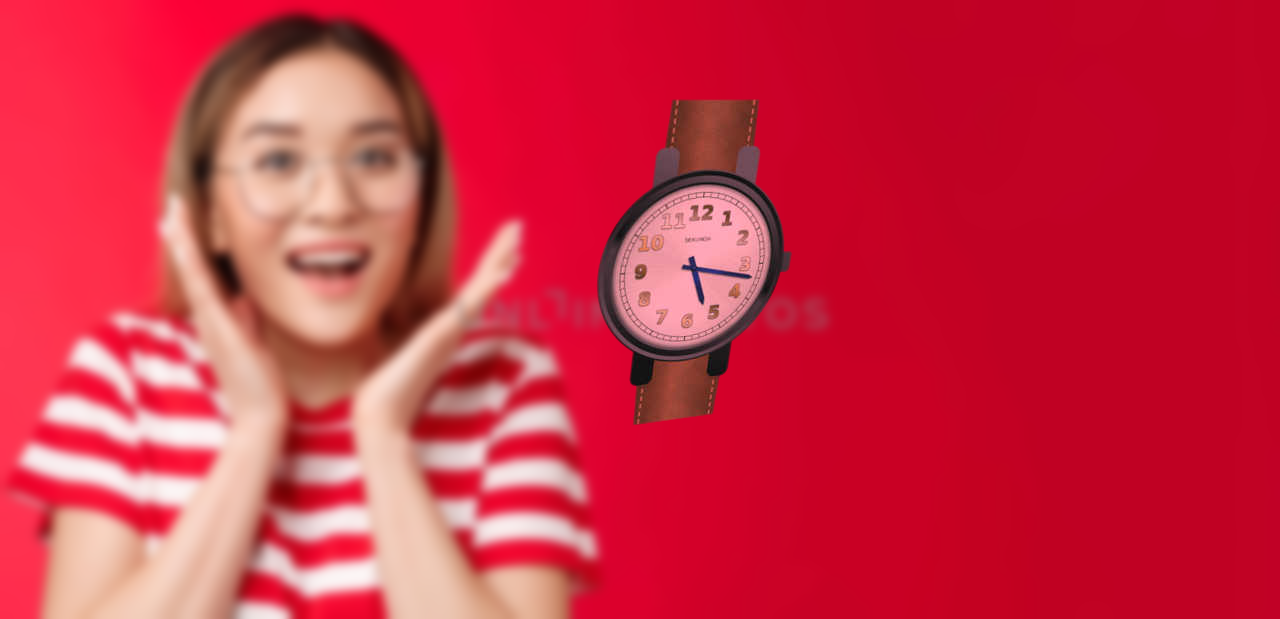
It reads 5,17
